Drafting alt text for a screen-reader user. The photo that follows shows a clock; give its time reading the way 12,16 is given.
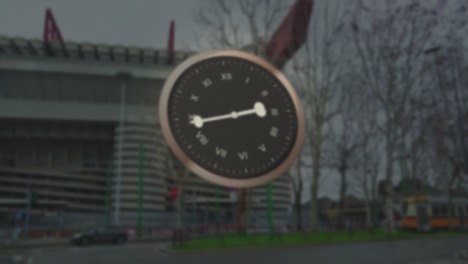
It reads 2,44
